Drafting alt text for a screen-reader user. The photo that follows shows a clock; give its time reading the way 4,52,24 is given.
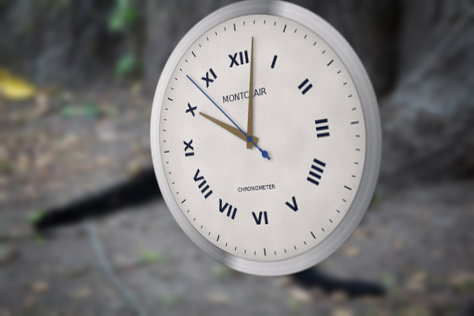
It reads 10,01,53
